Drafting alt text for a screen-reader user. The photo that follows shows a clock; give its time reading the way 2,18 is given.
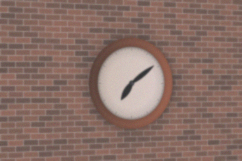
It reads 7,09
